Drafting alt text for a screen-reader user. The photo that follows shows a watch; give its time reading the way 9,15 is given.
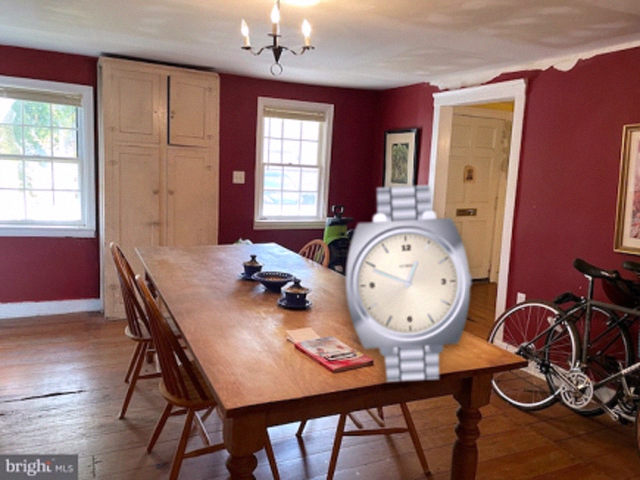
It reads 12,49
